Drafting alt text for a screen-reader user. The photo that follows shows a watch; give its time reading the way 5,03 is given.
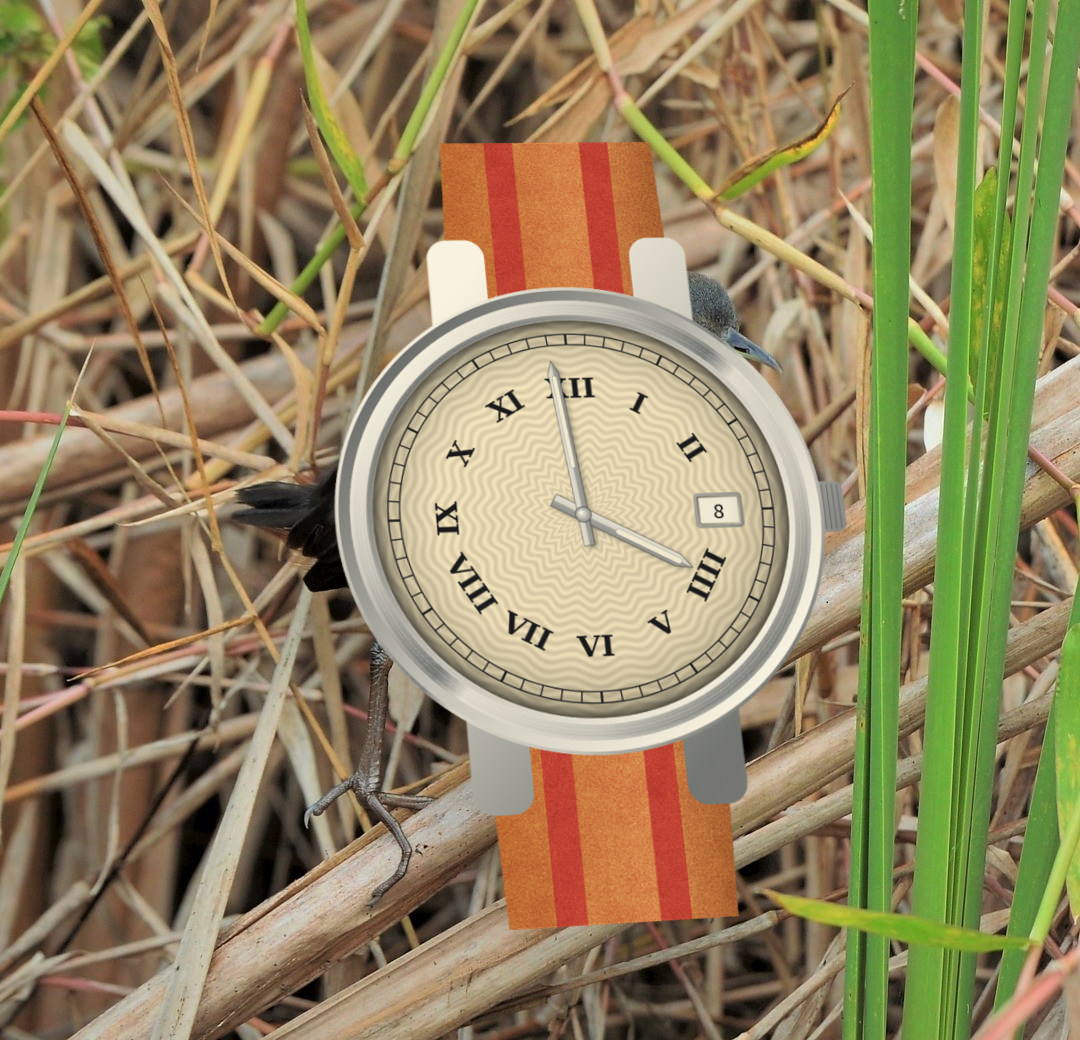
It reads 3,59
